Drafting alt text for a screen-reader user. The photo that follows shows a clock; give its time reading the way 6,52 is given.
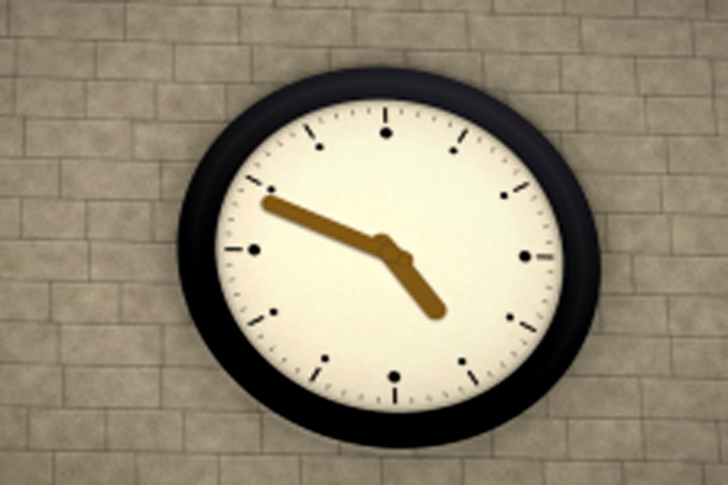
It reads 4,49
